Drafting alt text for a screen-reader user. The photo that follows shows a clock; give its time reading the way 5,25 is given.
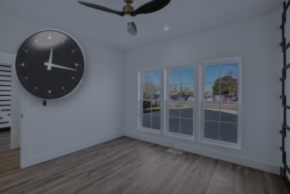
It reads 12,17
